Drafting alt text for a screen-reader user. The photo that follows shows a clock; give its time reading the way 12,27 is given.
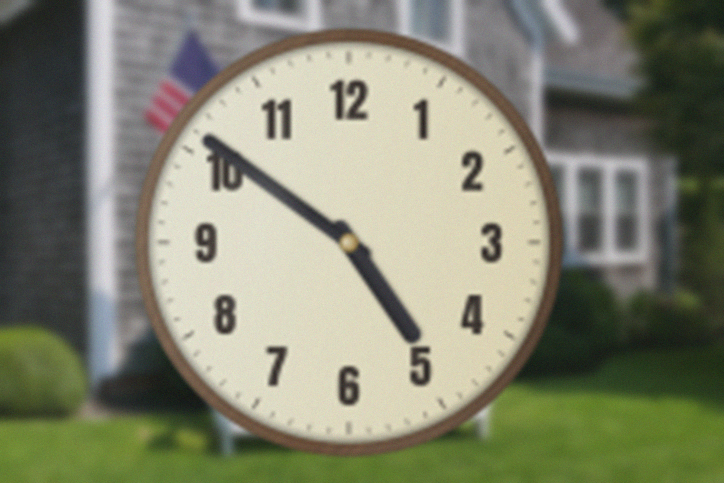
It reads 4,51
